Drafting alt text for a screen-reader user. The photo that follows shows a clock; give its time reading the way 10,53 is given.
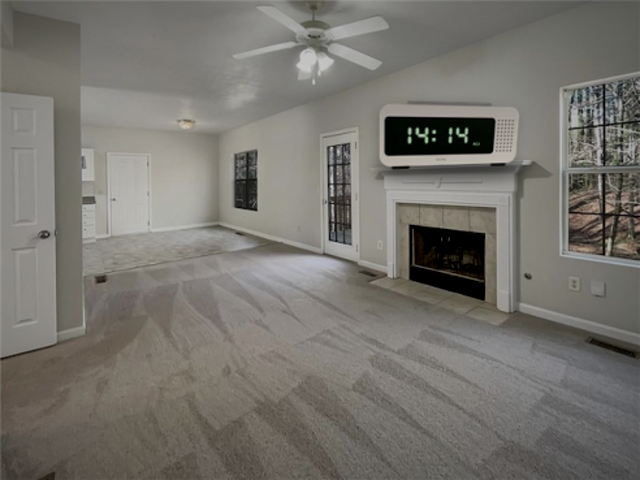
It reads 14,14
